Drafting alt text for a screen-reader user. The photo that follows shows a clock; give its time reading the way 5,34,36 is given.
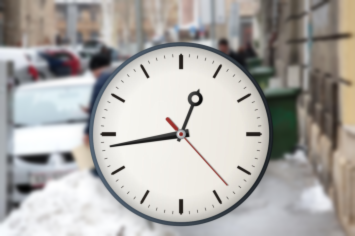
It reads 12,43,23
